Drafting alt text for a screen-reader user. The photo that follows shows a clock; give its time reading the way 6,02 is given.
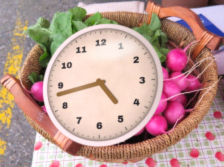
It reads 4,43
